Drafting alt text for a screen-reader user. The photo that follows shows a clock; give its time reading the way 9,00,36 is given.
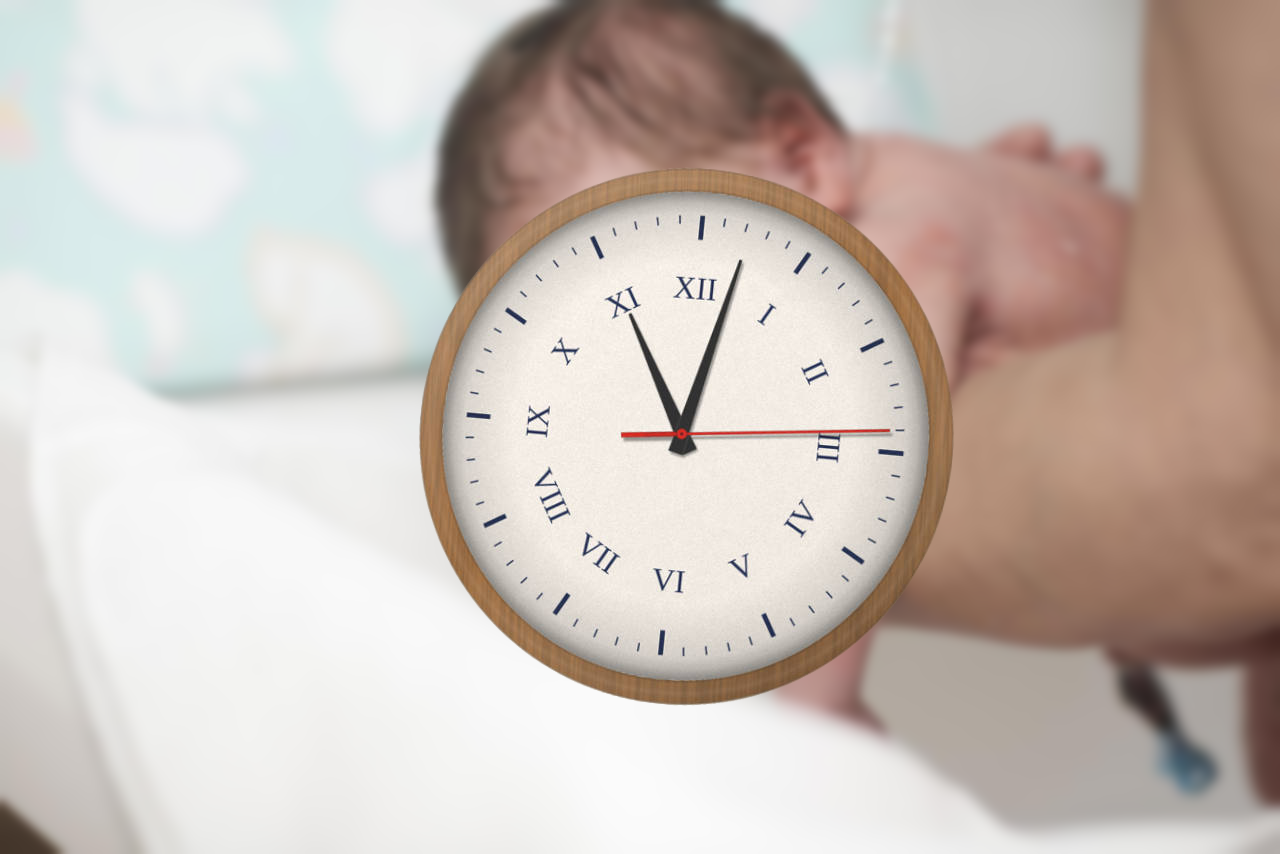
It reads 11,02,14
